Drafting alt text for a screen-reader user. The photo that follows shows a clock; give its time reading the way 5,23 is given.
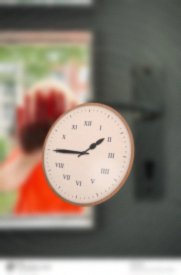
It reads 1,45
